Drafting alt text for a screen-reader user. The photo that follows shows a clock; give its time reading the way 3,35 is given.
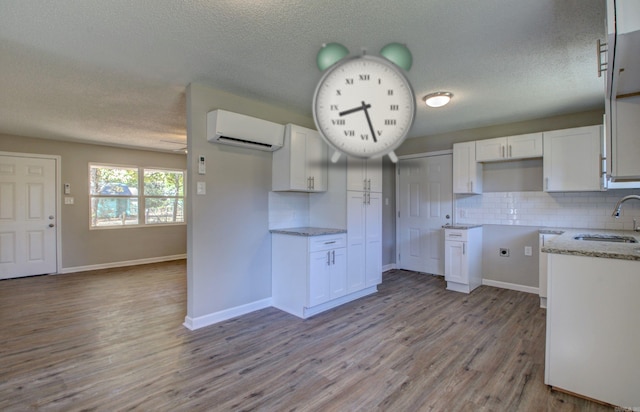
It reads 8,27
